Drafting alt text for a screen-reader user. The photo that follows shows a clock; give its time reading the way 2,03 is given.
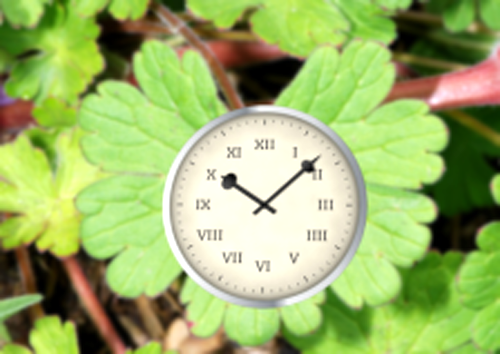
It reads 10,08
